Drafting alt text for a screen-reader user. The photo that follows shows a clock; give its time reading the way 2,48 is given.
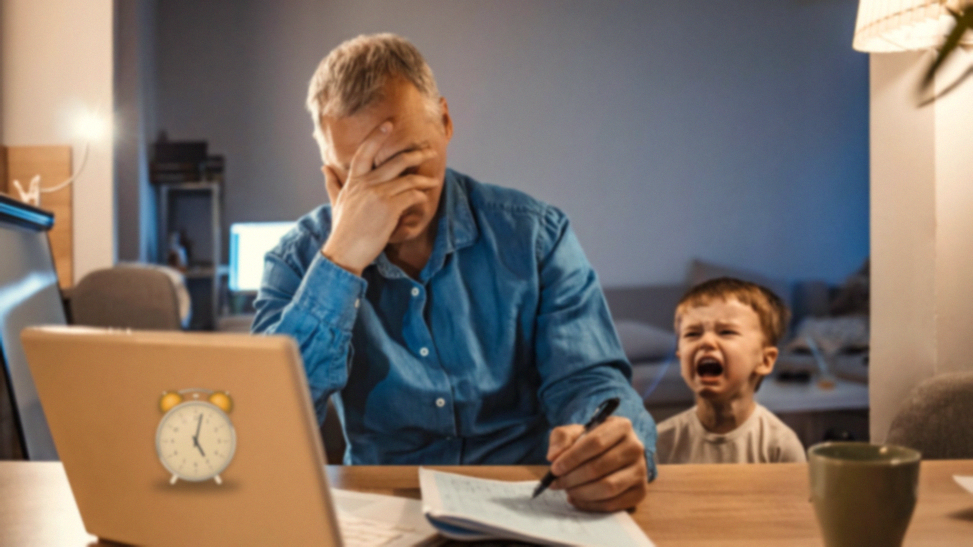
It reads 5,02
